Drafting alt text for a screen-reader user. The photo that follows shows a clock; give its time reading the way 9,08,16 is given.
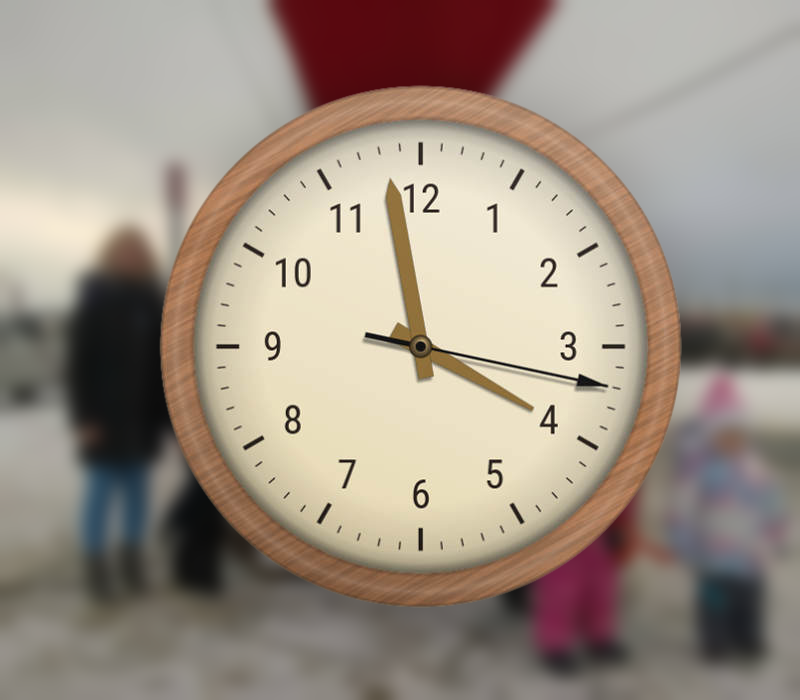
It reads 3,58,17
